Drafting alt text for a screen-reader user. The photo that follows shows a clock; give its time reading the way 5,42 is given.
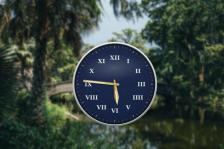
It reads 5,46
